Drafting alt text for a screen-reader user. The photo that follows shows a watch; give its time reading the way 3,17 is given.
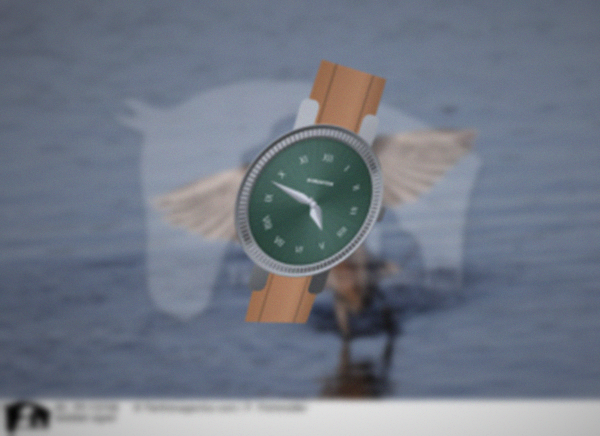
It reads 4,48
